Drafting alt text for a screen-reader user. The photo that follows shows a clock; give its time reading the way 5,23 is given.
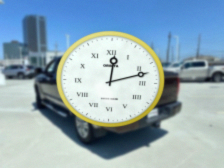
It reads 12,12
